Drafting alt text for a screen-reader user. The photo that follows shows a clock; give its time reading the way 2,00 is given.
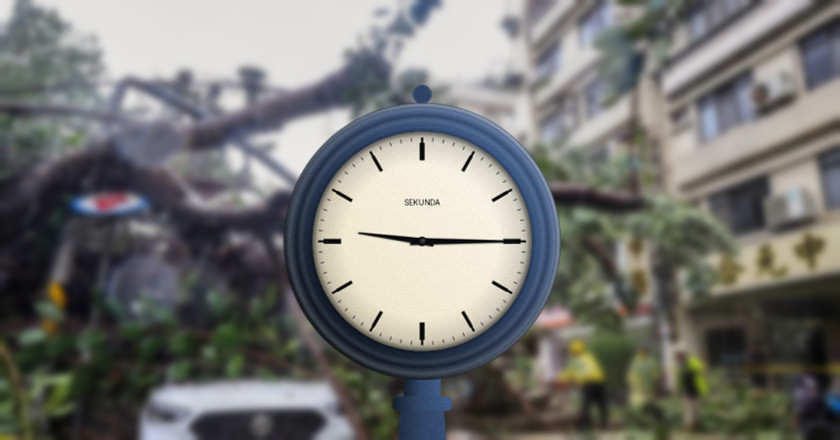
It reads 9,15
